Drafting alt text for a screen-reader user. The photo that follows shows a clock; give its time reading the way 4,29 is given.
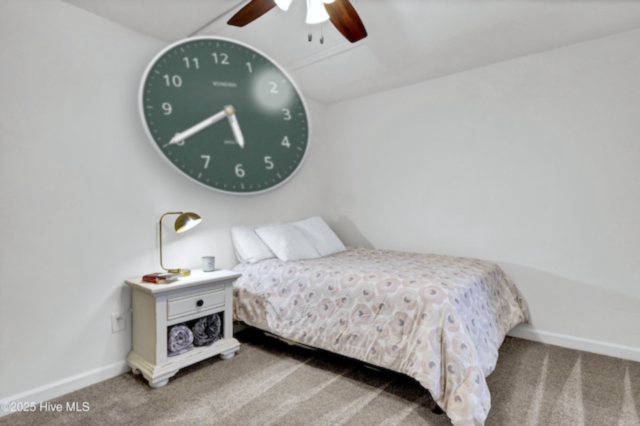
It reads 5,40
